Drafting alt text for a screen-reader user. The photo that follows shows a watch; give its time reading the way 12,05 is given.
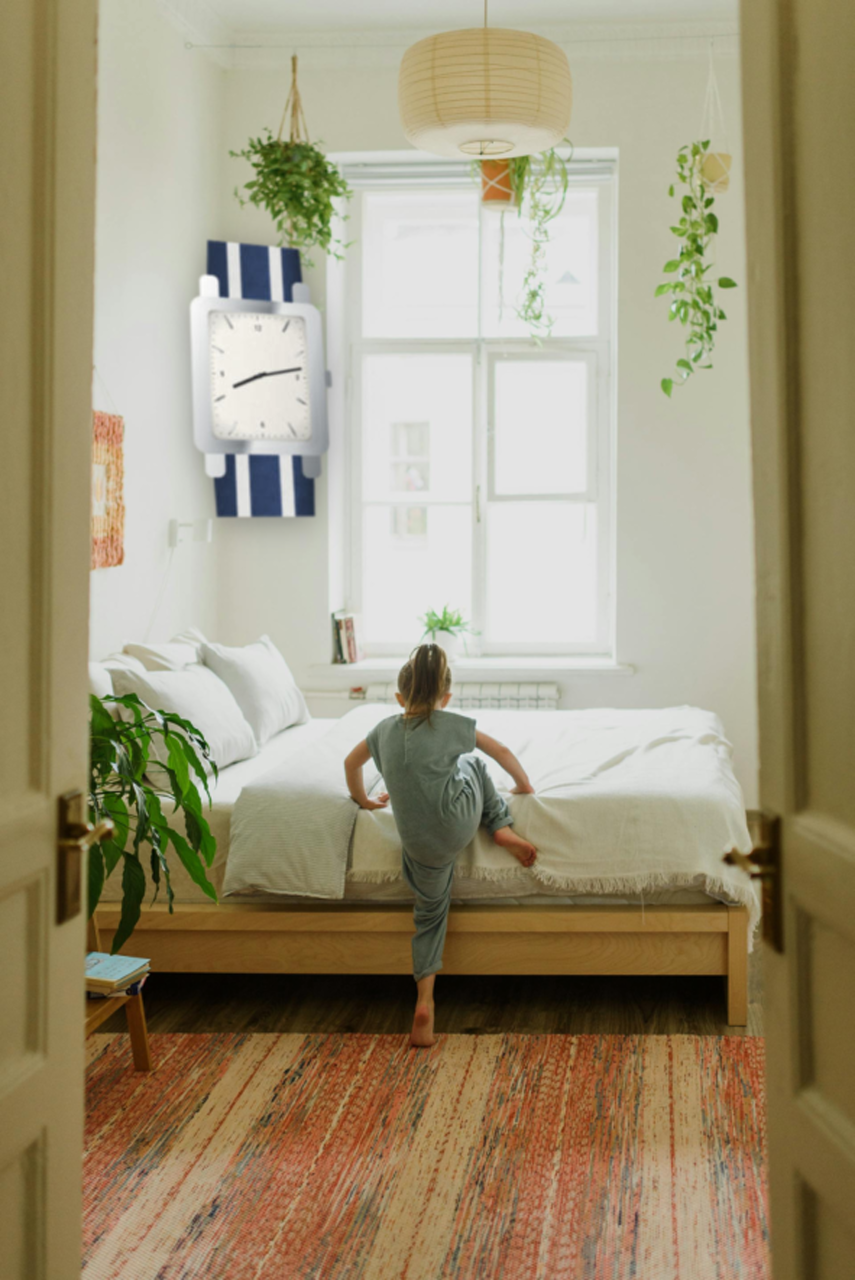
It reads 8,13
